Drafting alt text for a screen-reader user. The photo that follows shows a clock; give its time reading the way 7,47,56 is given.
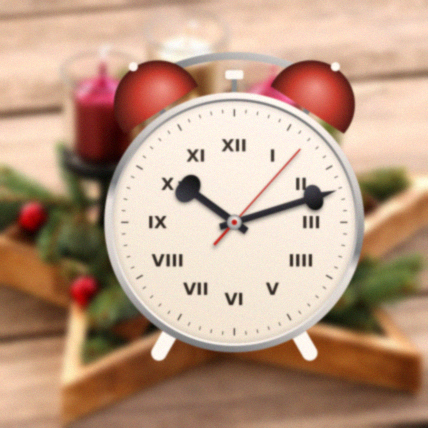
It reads 10,12,07
